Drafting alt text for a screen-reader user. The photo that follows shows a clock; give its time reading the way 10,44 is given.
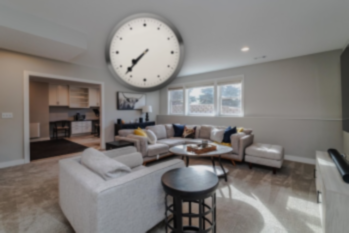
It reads 7,37
